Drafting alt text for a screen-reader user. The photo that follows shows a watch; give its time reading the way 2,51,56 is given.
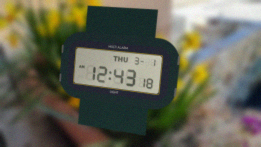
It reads 12,43,18
